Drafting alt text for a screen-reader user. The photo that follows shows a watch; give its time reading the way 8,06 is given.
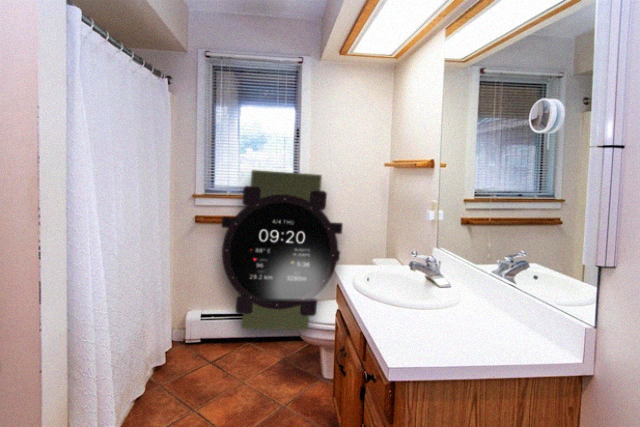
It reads 9,20
